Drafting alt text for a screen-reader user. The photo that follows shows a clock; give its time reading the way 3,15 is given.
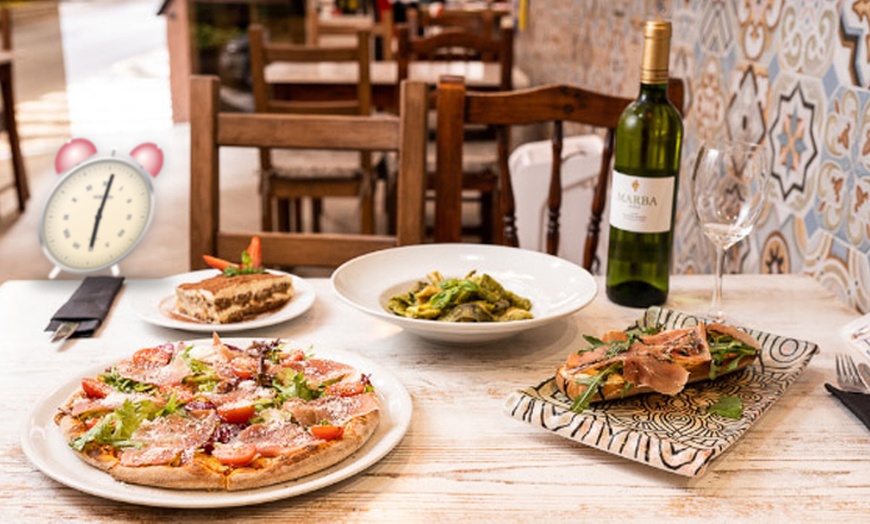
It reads 6,01
